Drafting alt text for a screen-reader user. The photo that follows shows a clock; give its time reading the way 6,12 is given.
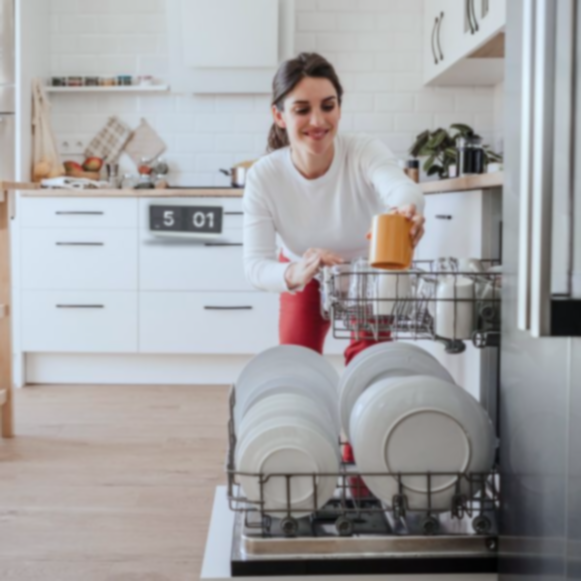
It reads 5,01
